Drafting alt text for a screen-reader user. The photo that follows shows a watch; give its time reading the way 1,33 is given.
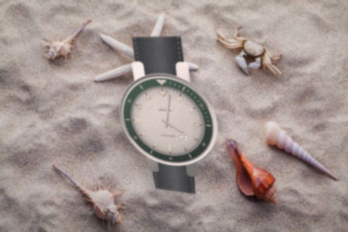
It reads 4,02
